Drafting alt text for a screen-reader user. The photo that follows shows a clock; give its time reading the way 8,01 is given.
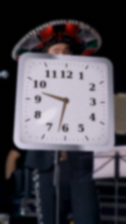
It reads 9,32
